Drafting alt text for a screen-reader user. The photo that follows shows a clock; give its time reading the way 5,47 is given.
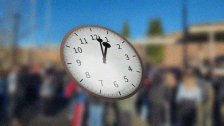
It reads 1,02
